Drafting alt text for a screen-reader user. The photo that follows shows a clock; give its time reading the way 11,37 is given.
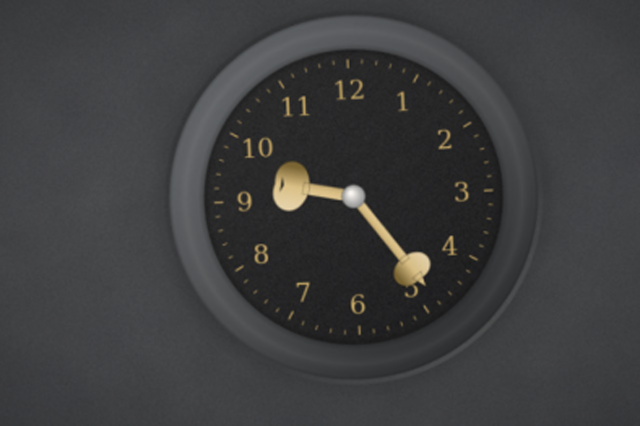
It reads 9,24
